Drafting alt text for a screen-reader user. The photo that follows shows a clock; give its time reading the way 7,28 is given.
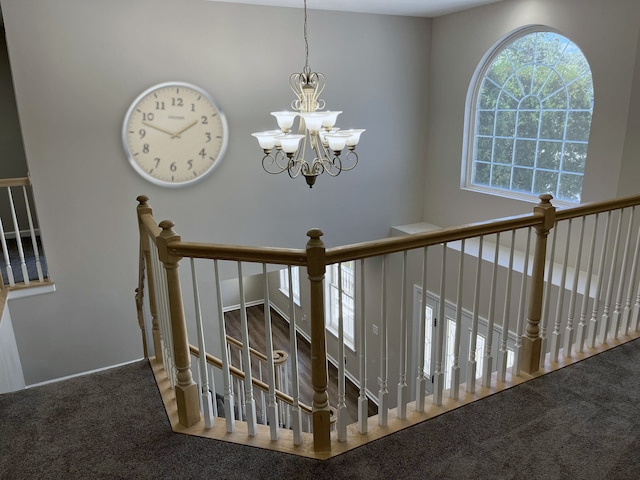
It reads 1,48
